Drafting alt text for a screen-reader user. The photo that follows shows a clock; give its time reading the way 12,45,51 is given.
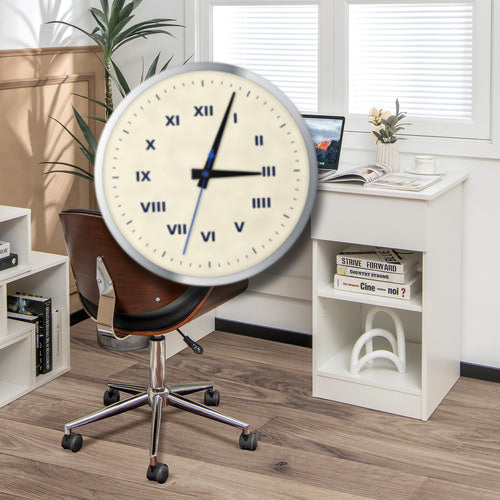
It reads 3,03,33
